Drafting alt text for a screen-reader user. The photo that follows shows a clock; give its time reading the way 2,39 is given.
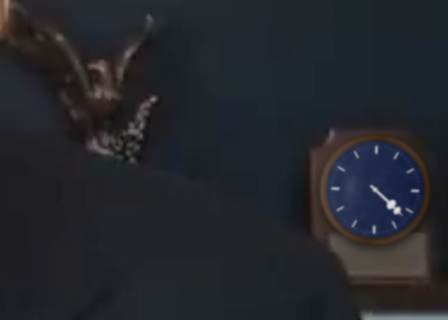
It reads 4,22
